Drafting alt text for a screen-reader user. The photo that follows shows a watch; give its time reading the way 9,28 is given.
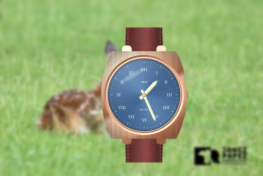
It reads 1,26
